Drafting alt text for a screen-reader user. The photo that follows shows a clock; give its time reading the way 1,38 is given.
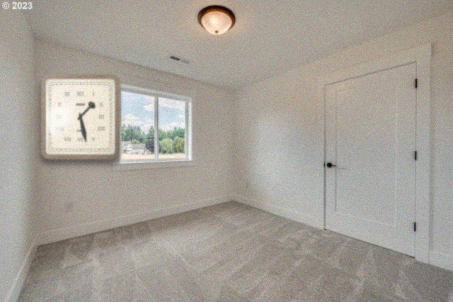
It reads 1,28
